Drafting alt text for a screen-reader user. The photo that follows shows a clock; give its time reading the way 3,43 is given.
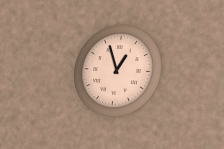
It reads 12,56
